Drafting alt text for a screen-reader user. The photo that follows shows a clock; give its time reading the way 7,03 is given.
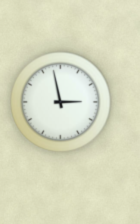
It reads 2,58
